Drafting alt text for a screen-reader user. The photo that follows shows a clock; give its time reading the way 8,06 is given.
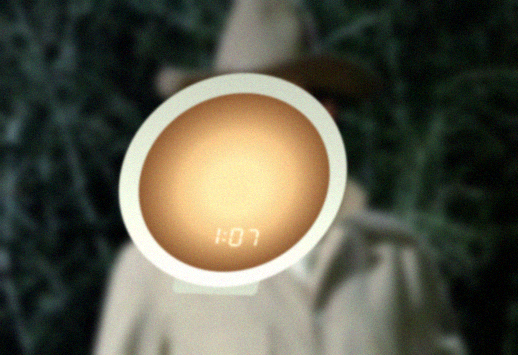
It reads 1,07
